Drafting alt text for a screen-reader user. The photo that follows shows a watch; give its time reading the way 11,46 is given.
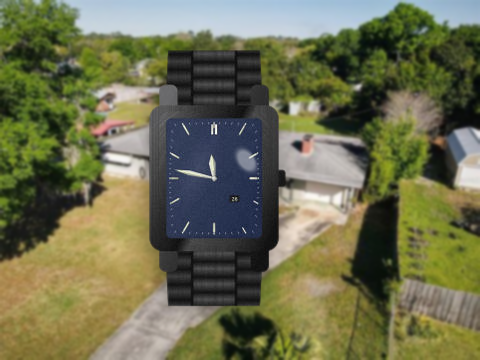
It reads 11,47
